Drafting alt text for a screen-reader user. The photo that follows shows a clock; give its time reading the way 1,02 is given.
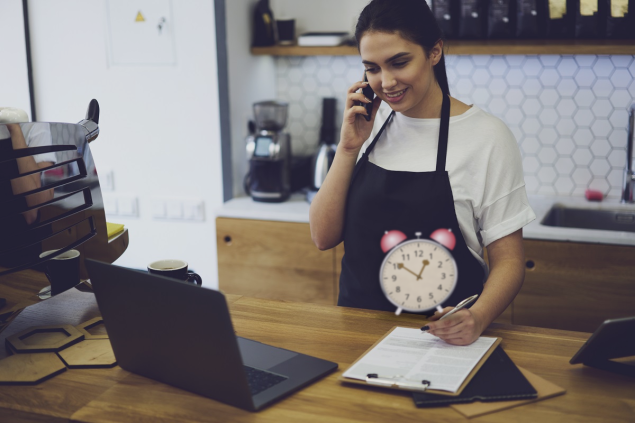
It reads 12,51
